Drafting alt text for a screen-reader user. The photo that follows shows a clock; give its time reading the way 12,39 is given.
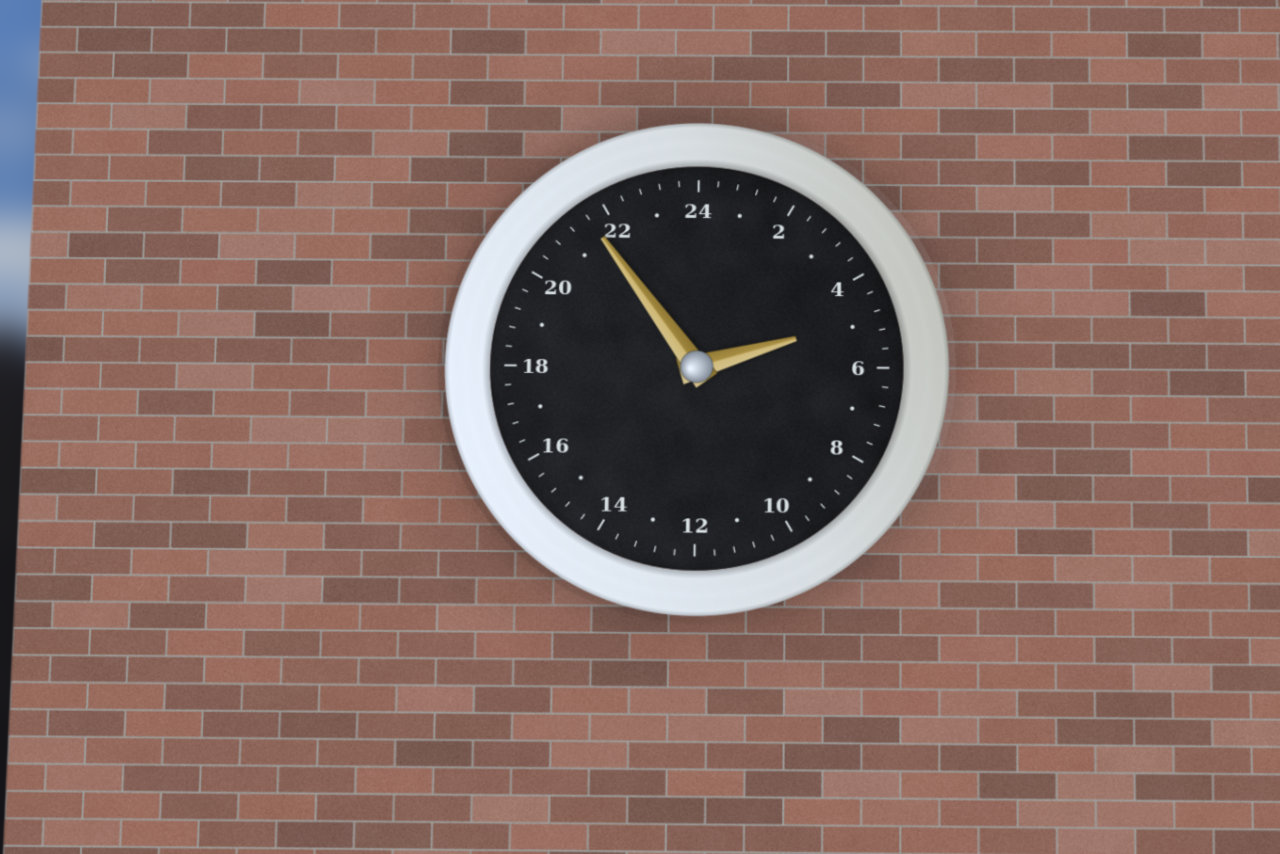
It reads 4,54
